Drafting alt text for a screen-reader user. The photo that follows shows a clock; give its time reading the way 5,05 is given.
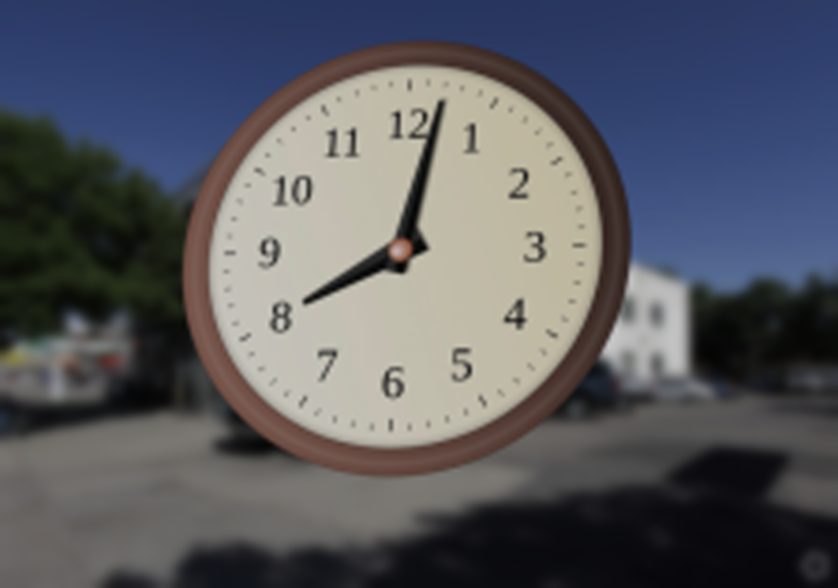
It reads 8,02
